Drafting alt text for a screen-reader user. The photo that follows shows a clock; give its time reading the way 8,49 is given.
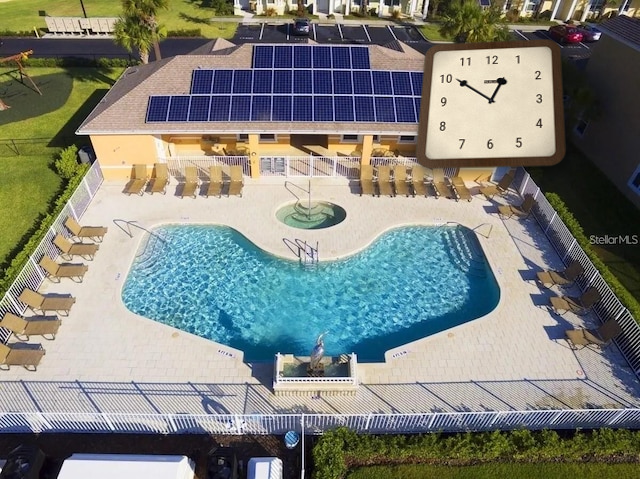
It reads 12,51
